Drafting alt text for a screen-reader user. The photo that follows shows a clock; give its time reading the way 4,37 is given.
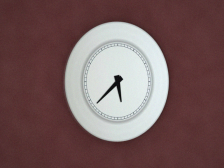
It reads 5,38
